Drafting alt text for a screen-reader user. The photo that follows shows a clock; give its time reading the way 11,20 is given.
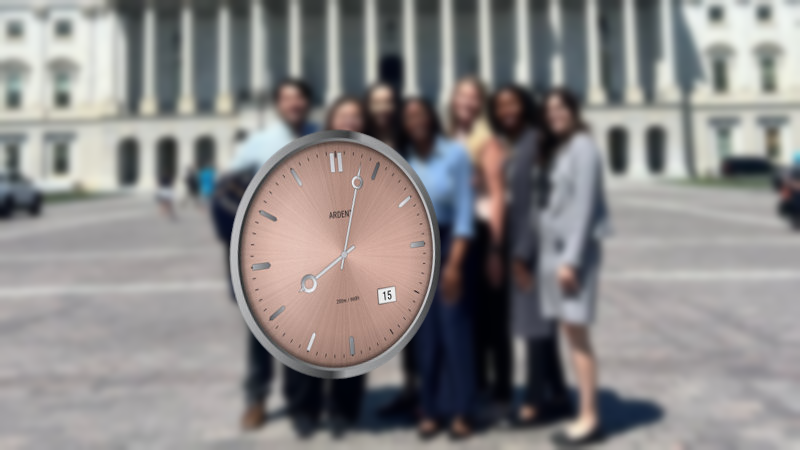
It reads 8,03
